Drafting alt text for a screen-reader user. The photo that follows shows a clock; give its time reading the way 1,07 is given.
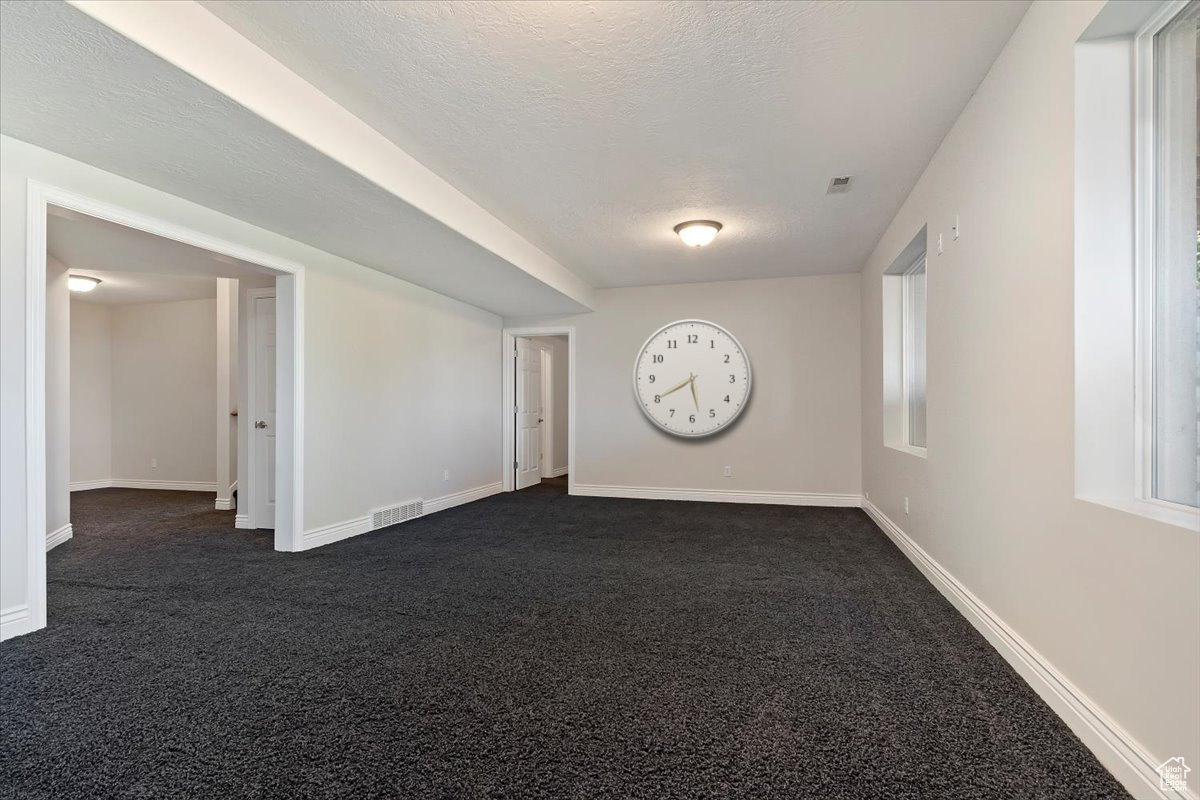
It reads 5,40
